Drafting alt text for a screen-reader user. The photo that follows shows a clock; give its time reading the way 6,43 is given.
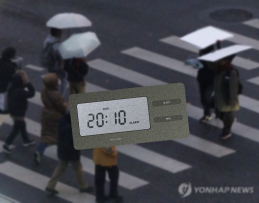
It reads 20,10
